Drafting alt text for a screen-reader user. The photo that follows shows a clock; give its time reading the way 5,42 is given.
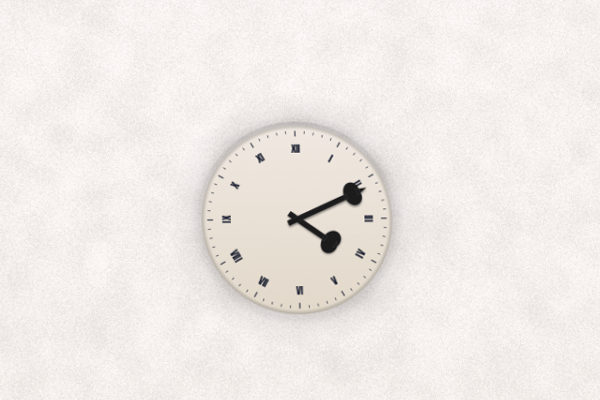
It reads 4,11
